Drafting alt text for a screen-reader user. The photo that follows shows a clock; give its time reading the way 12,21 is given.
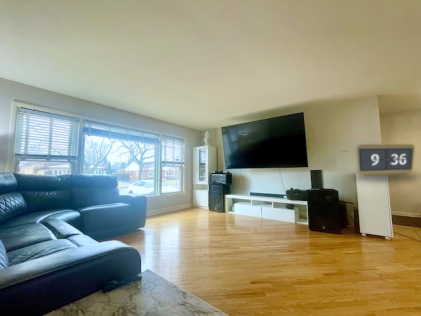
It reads 9,36
